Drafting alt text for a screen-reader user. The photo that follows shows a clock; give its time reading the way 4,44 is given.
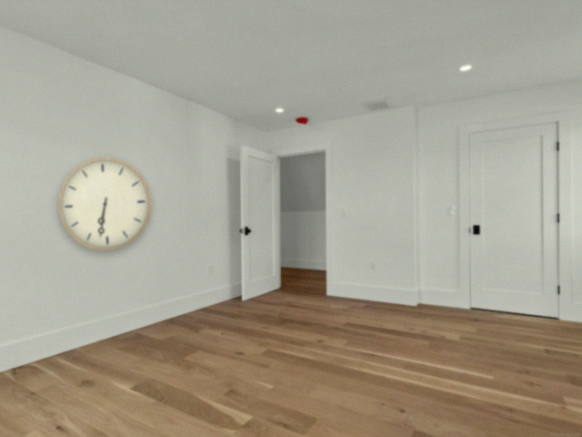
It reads 6,32
